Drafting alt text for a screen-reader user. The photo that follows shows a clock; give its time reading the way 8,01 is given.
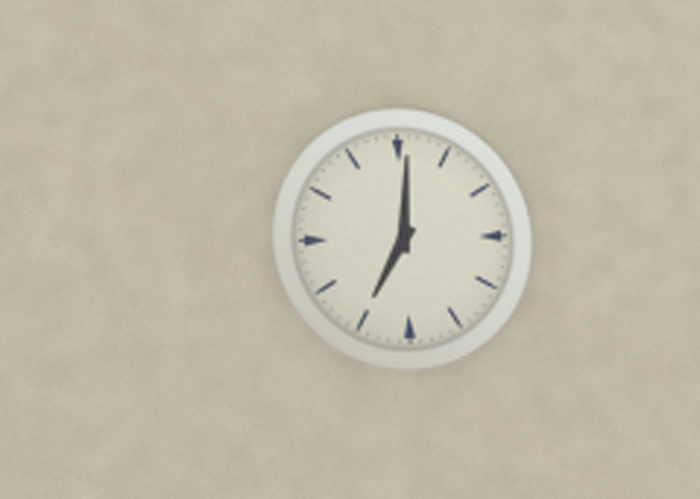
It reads 7,01
